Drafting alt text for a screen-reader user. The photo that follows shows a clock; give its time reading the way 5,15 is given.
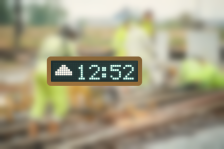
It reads 12,52
